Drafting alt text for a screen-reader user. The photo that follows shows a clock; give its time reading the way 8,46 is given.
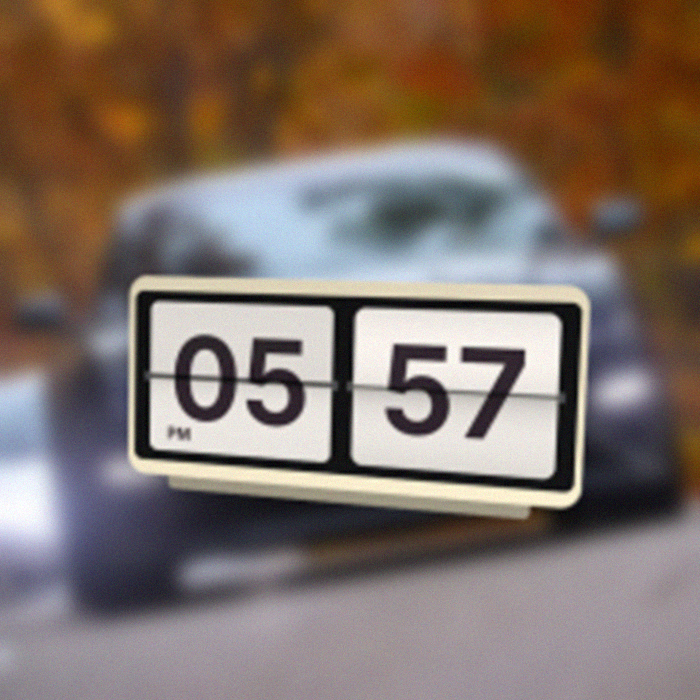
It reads 5,57
